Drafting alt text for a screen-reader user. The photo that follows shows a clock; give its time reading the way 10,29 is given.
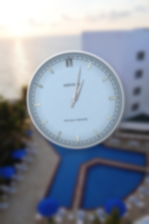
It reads 1,03
